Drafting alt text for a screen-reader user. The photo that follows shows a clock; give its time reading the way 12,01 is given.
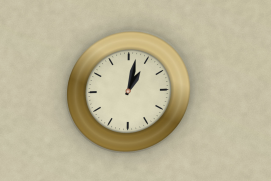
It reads 1,02
